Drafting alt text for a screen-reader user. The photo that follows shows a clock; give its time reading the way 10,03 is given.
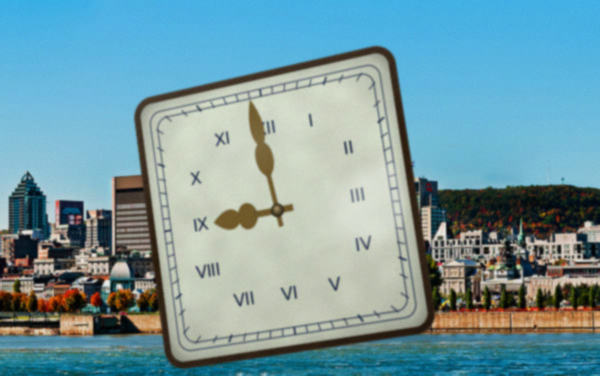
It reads 8,59
